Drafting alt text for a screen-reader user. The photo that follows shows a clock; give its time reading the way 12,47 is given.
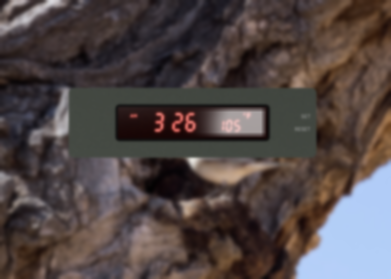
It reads 3,26
